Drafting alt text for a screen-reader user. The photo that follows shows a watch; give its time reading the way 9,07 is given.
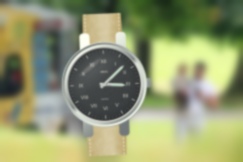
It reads 3,08
